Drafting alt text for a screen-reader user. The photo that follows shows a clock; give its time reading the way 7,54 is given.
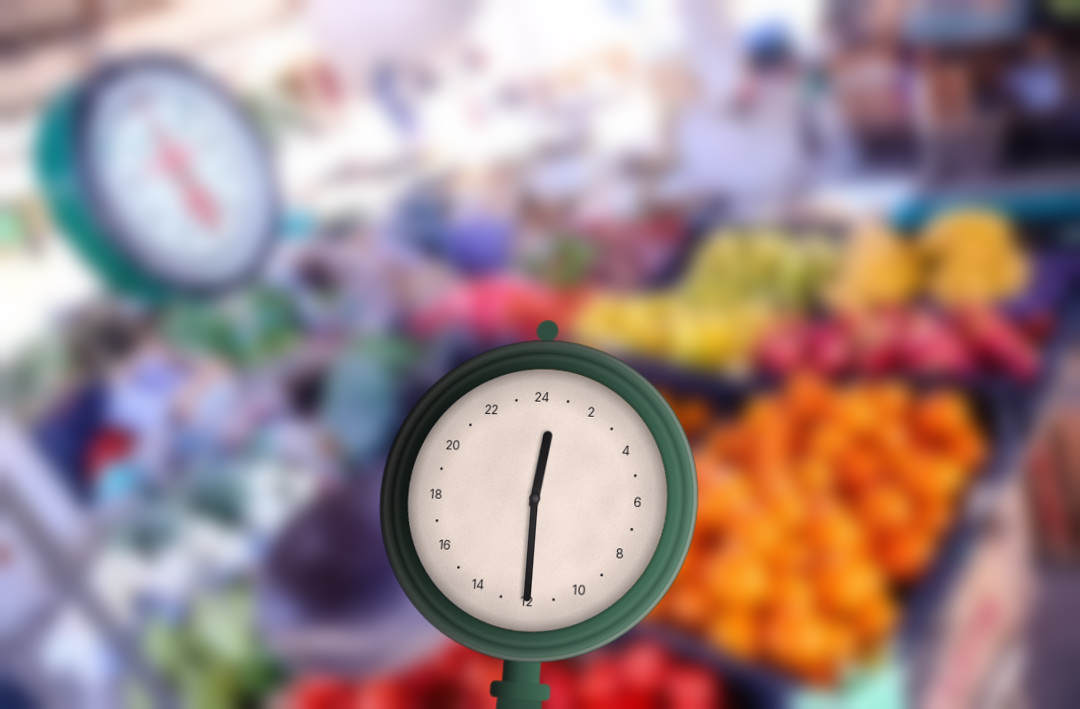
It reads 0,30
